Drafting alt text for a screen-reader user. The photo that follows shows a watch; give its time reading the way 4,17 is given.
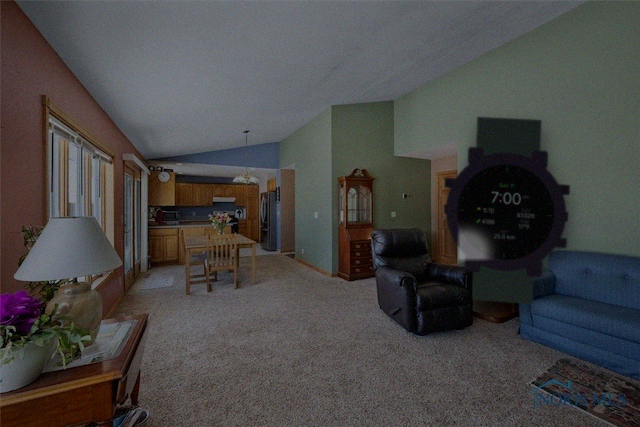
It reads 7,00
